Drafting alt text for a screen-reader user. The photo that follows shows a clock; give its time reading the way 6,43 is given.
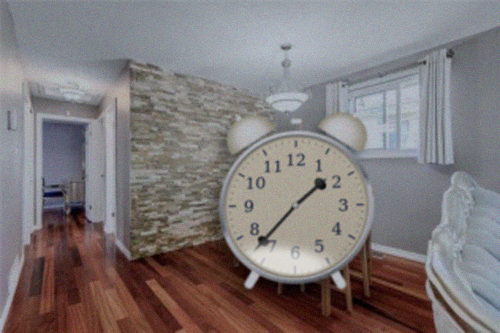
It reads 1,37
